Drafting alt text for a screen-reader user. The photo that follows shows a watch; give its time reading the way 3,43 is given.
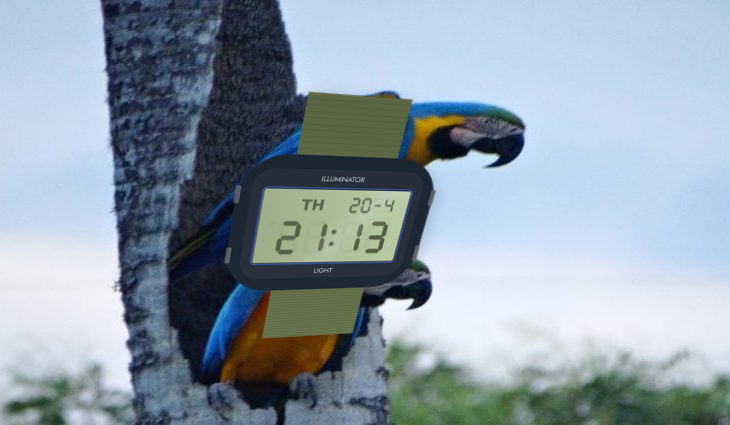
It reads 21,13
